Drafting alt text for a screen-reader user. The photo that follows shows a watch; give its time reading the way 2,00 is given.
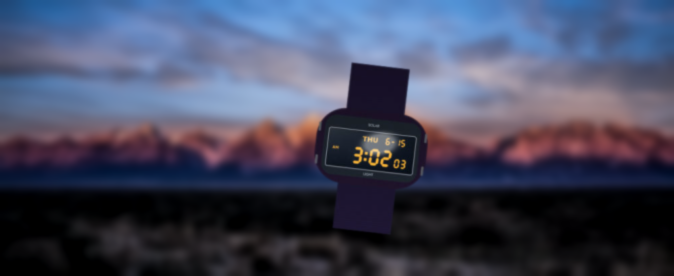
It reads 3,02
